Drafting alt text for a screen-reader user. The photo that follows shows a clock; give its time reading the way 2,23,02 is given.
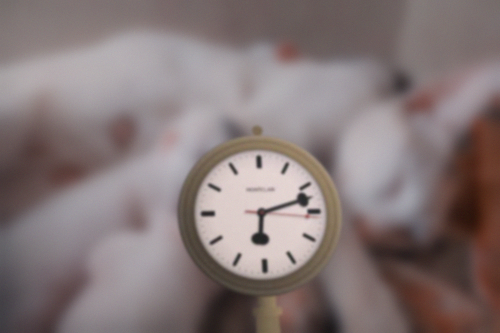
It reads 6,12,16
